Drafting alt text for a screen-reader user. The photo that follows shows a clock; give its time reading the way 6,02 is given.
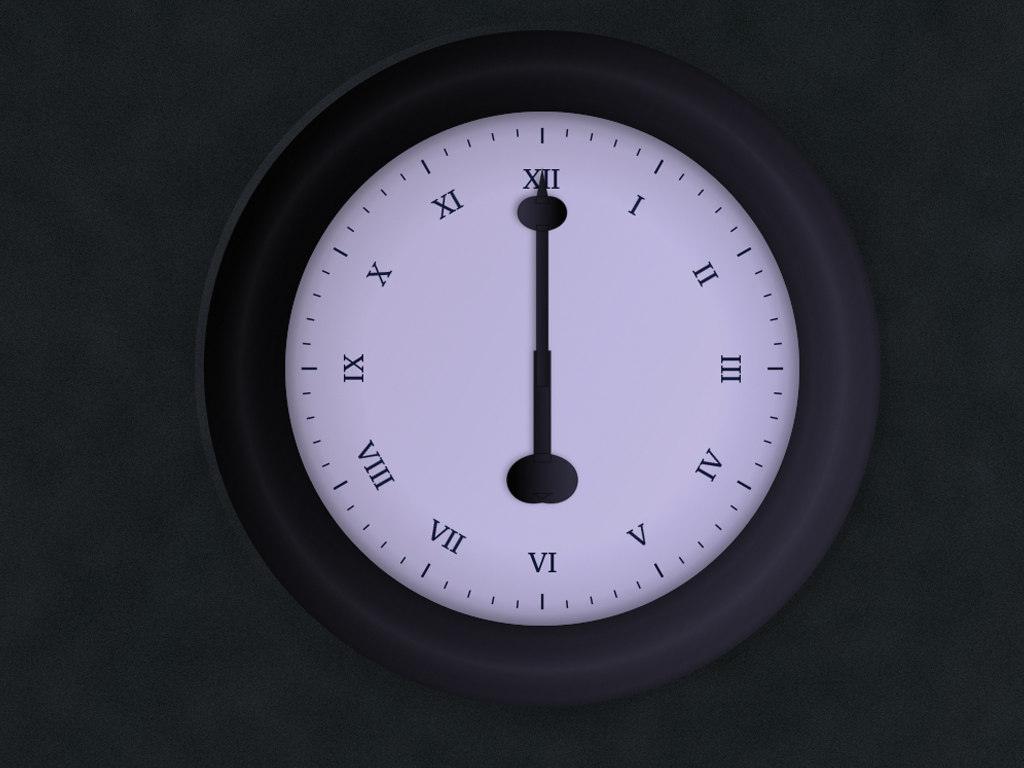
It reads 6,00
